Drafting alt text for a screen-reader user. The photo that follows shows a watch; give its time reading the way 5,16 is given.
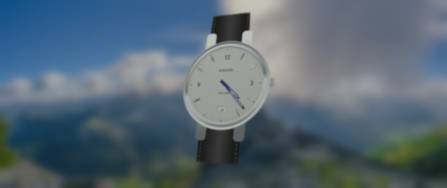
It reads 4,23
